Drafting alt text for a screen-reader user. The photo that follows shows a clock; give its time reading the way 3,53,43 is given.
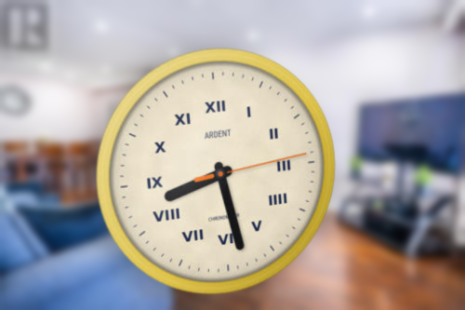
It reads 8,28,14
